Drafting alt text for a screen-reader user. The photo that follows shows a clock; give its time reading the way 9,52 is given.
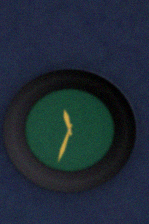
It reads 11,33
